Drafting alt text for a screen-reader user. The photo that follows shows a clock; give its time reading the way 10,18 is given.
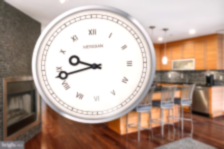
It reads 9,43
